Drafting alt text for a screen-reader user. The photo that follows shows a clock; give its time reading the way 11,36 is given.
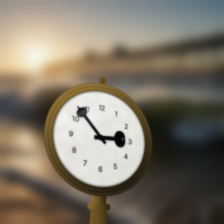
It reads 2,53
